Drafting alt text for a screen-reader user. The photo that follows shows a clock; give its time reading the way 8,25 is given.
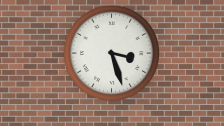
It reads 3,27
